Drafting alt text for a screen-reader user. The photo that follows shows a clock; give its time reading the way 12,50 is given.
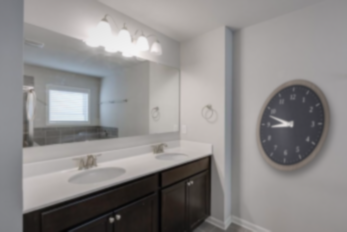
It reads 8,48
